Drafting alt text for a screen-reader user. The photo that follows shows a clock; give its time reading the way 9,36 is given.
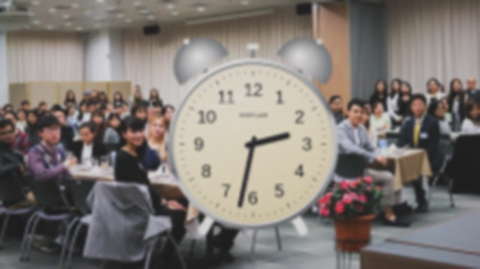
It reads 2,32
